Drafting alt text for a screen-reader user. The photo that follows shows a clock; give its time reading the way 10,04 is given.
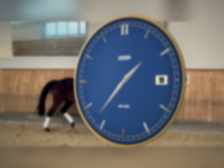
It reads 1,37
